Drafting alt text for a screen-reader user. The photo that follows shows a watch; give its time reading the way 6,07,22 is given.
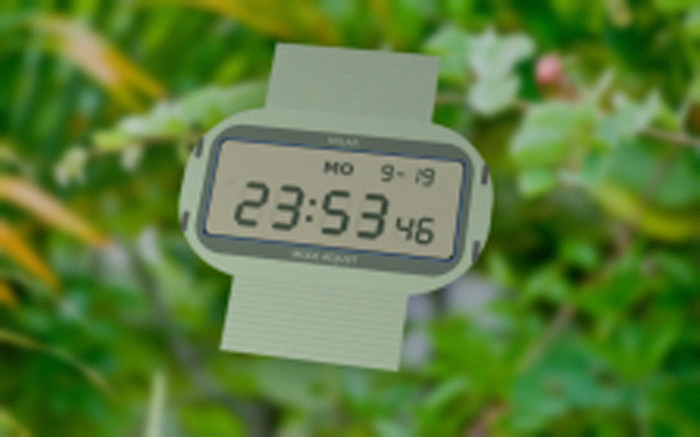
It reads 23,53,46
